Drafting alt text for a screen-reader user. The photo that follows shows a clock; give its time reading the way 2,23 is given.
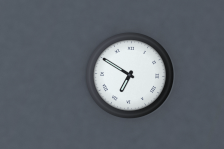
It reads 6,50
